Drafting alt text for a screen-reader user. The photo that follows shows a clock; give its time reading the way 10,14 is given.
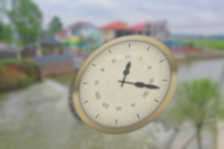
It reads 12,17
